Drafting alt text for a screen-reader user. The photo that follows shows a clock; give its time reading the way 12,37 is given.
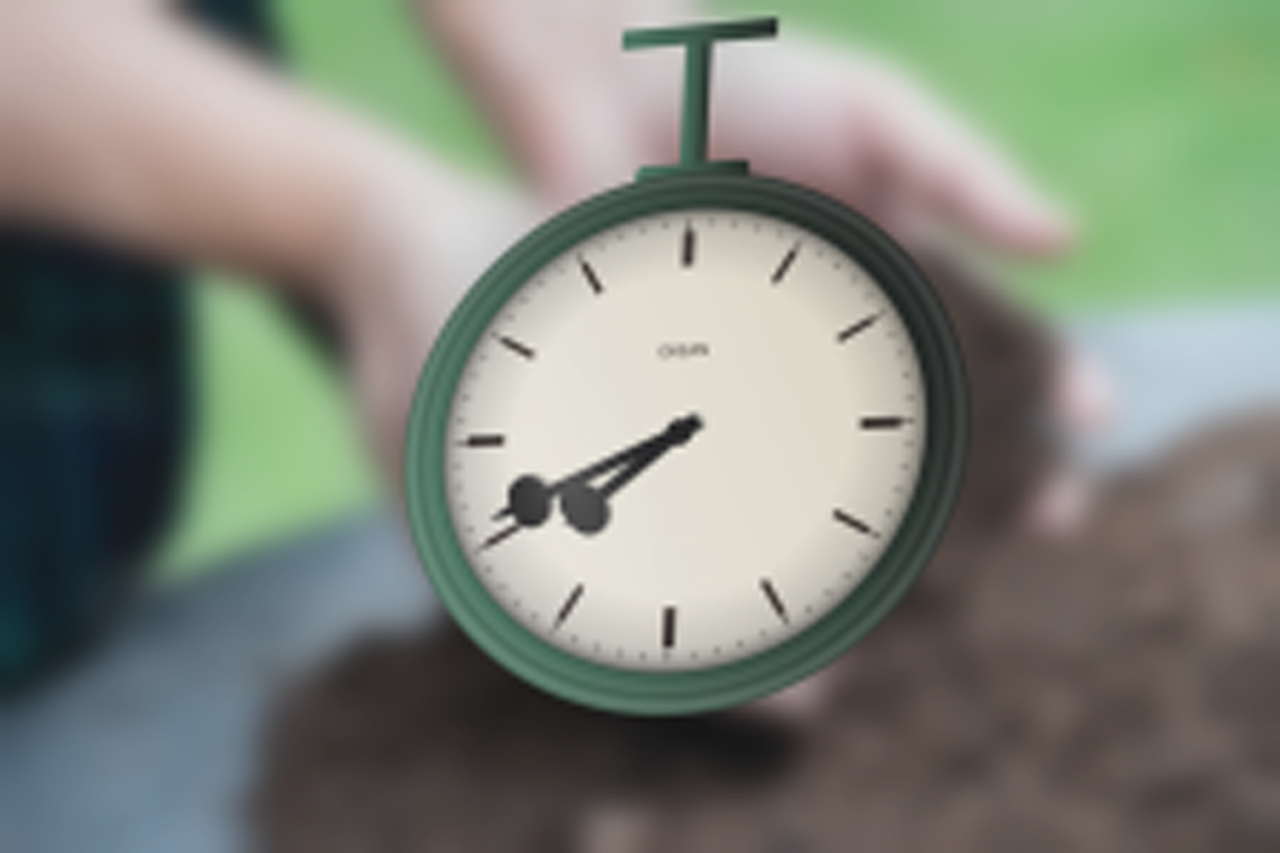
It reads 7,41
